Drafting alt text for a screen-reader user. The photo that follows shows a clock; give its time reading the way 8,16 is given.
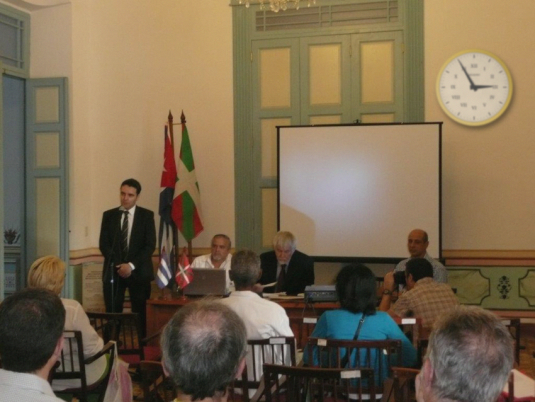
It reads 2,55
